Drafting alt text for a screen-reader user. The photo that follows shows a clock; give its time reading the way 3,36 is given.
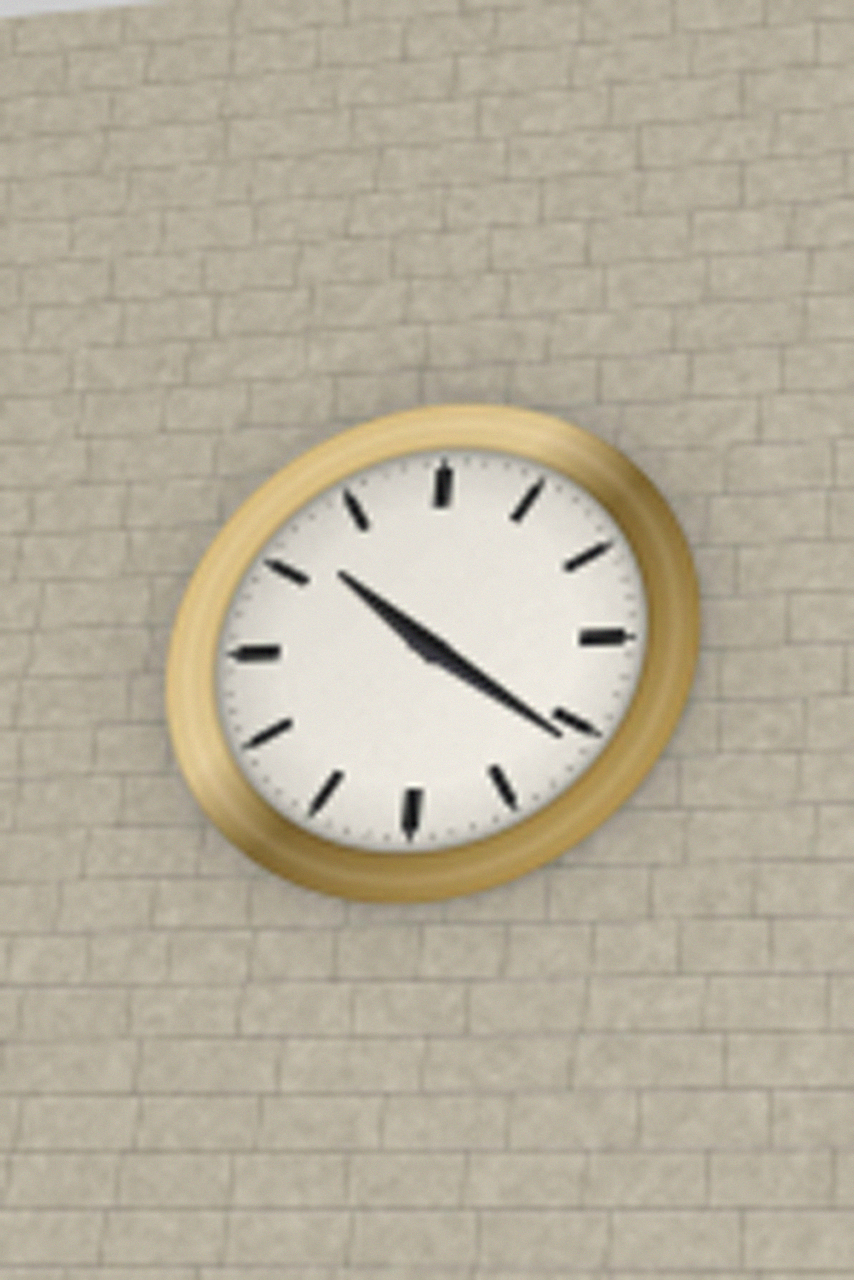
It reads 10,21
